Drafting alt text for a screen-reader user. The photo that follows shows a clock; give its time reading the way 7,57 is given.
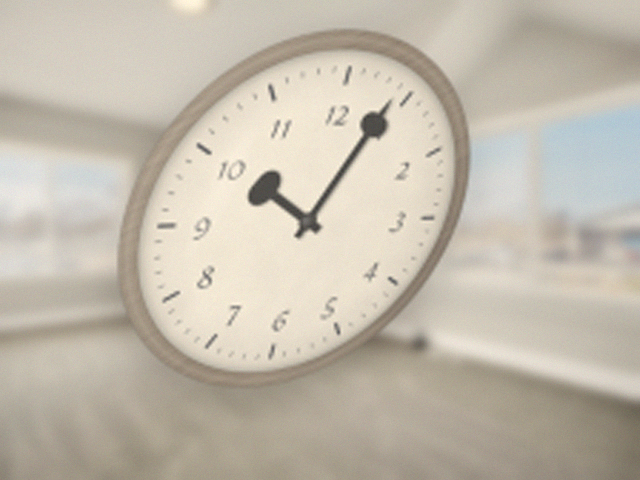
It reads 10,04
